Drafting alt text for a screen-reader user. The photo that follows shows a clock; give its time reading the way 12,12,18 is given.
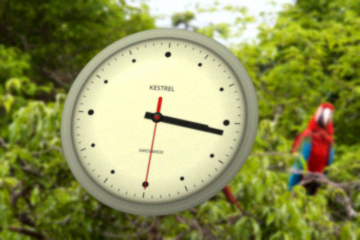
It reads 3,16,30
